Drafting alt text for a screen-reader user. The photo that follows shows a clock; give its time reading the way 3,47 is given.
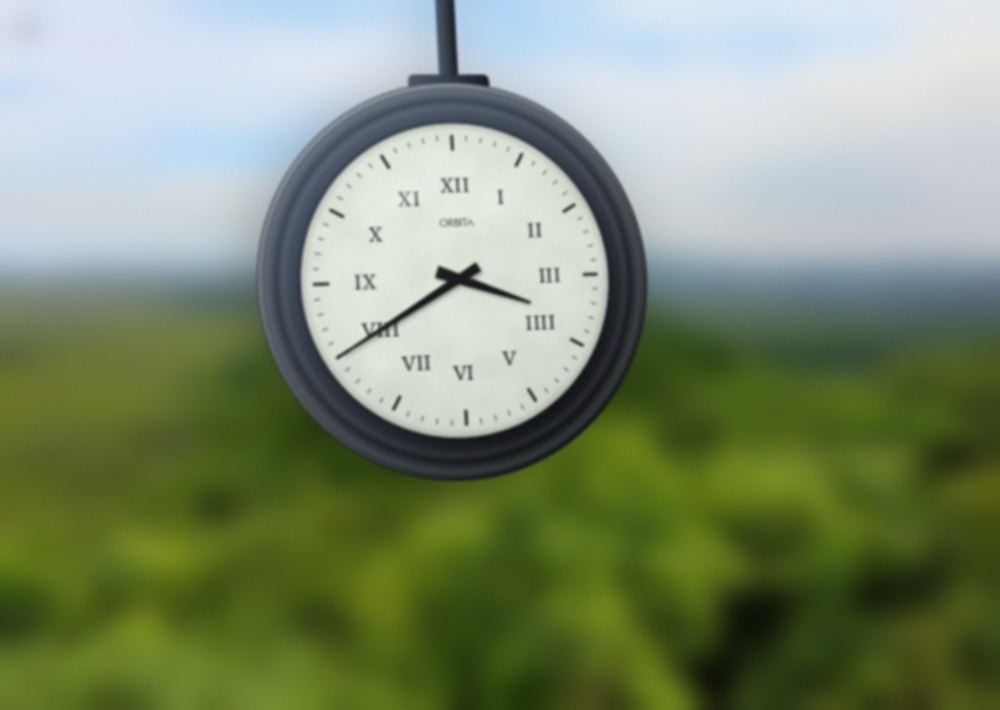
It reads 3,40
